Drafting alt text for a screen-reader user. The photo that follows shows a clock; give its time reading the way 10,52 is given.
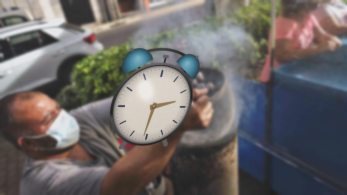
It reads 2,31
